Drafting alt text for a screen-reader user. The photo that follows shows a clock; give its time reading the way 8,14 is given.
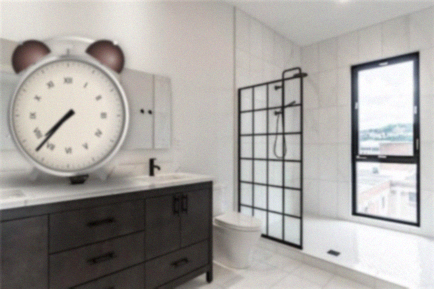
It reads 7,37
